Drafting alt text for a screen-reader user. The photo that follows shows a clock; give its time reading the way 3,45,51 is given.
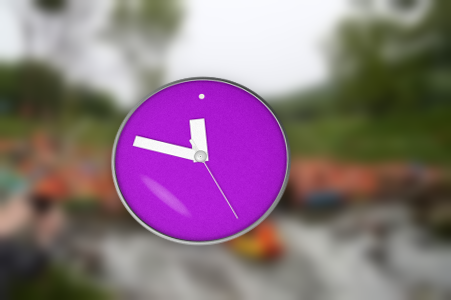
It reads 11,47,25
